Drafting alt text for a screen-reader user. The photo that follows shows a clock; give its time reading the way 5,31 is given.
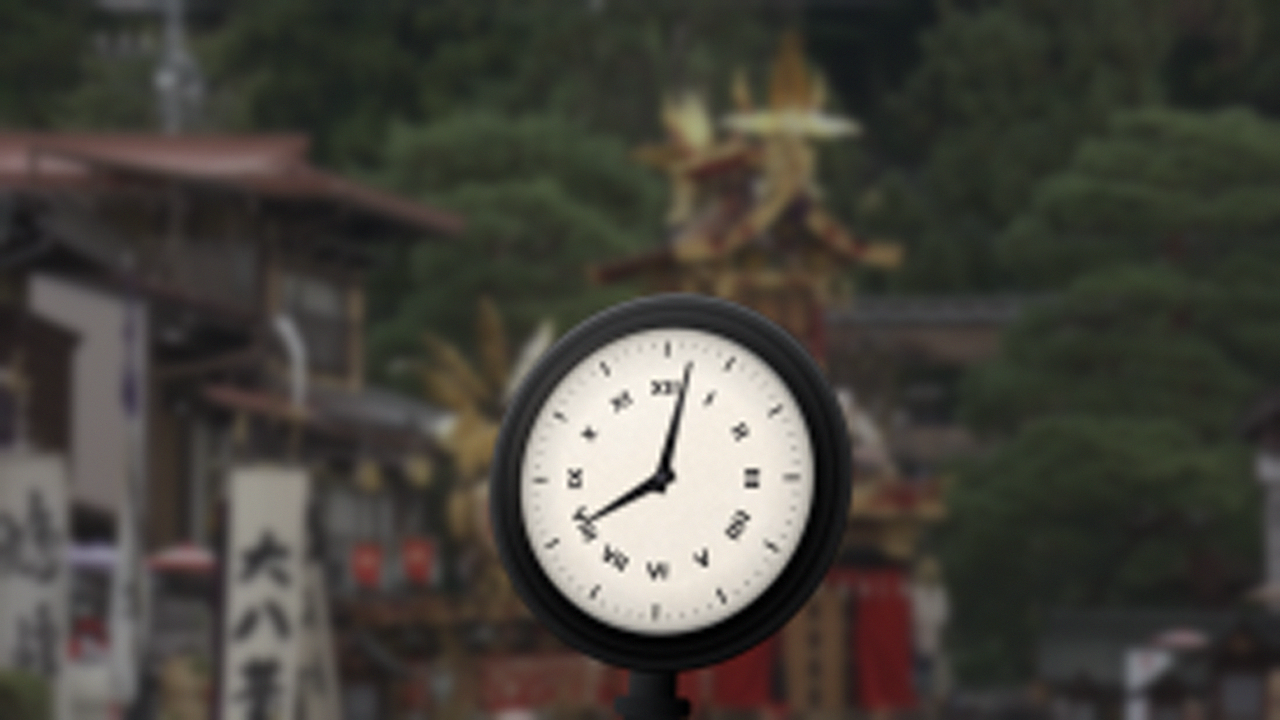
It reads 8,02
